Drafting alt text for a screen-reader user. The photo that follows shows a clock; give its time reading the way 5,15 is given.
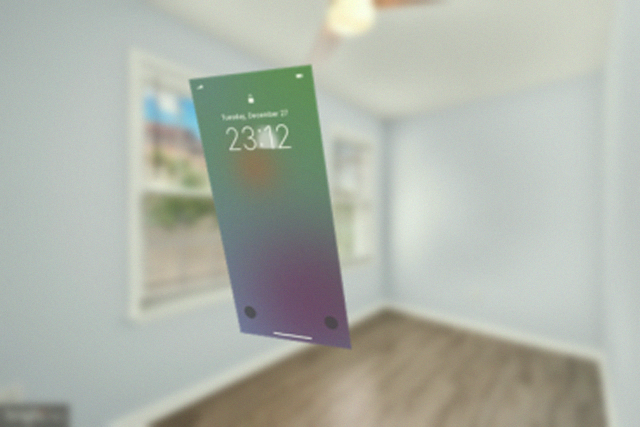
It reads 23,12
